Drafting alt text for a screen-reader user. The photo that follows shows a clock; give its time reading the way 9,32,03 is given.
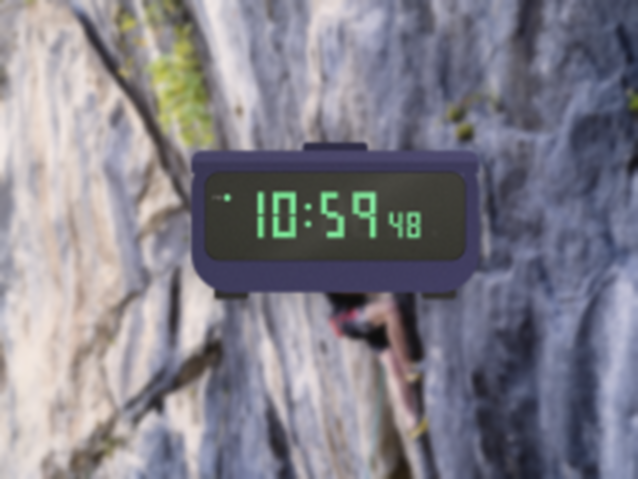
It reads 10,59,48
